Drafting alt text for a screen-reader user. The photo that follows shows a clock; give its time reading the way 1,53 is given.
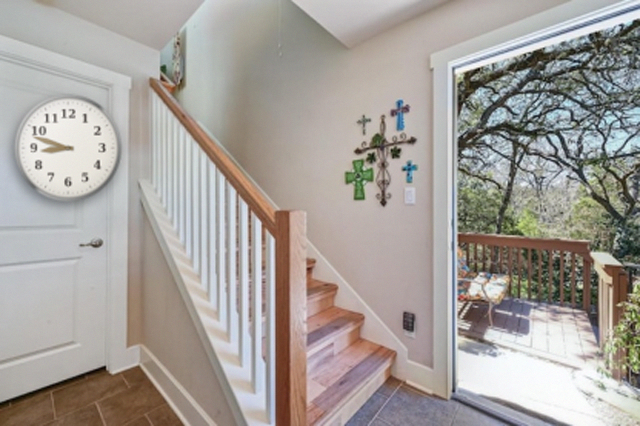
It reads 8,48
